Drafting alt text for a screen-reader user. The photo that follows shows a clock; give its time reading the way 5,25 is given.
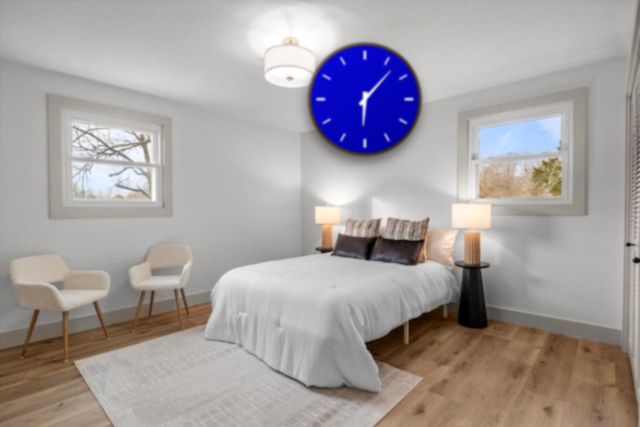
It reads 6,07
